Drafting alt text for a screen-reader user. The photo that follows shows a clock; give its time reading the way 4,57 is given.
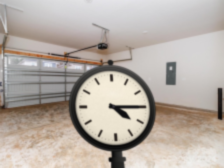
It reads 4,15
